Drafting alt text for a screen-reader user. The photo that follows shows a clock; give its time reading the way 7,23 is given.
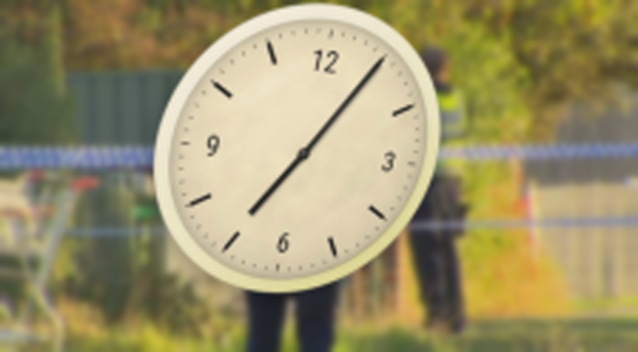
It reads 7,05
